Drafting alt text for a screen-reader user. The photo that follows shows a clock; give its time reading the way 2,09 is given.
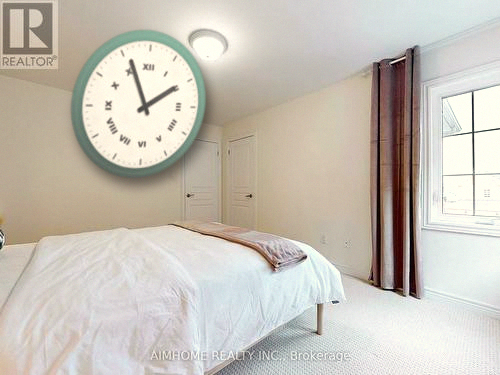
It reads 1,56
